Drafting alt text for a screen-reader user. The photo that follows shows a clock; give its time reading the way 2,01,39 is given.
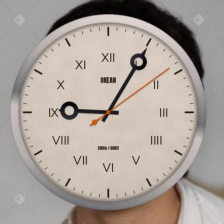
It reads 9,05,09
